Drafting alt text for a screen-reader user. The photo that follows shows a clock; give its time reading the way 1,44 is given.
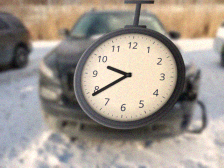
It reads 9,39
